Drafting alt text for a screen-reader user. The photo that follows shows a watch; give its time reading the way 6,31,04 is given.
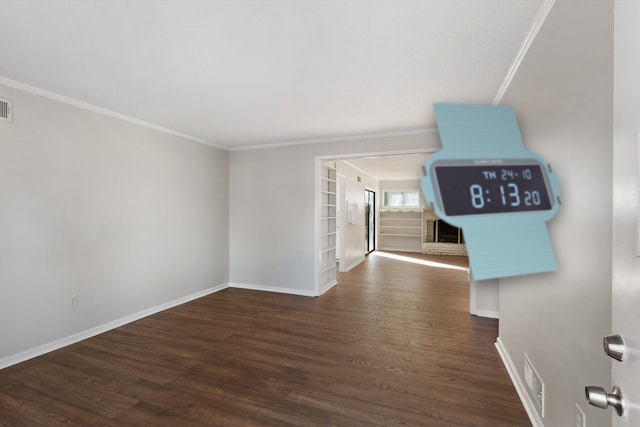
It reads 8,13,20
